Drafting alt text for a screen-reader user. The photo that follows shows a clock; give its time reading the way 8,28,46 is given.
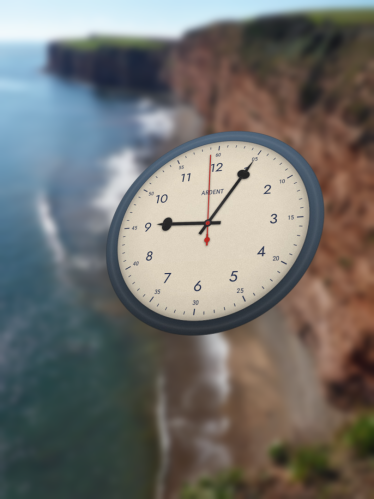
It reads 9,04,59
